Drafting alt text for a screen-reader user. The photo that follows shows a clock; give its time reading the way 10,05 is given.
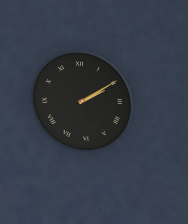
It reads 2,10
